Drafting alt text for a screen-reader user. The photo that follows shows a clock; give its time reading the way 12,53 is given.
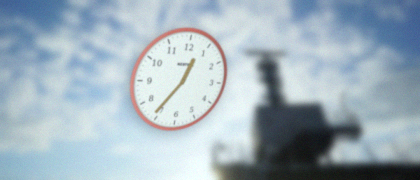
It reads 12,36
